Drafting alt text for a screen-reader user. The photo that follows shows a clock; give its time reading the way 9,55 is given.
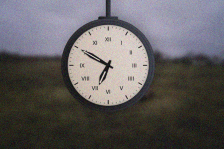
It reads 6,50
